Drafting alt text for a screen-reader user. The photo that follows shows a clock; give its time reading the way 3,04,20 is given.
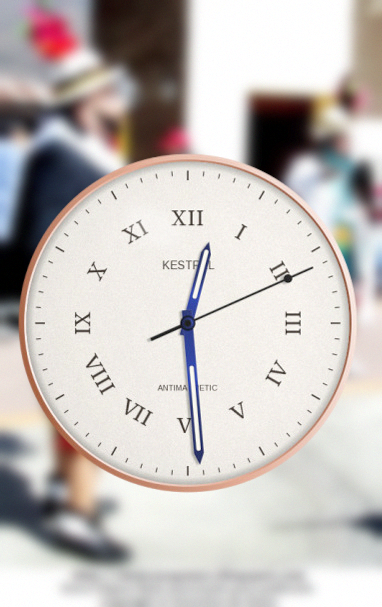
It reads 12,29,11
